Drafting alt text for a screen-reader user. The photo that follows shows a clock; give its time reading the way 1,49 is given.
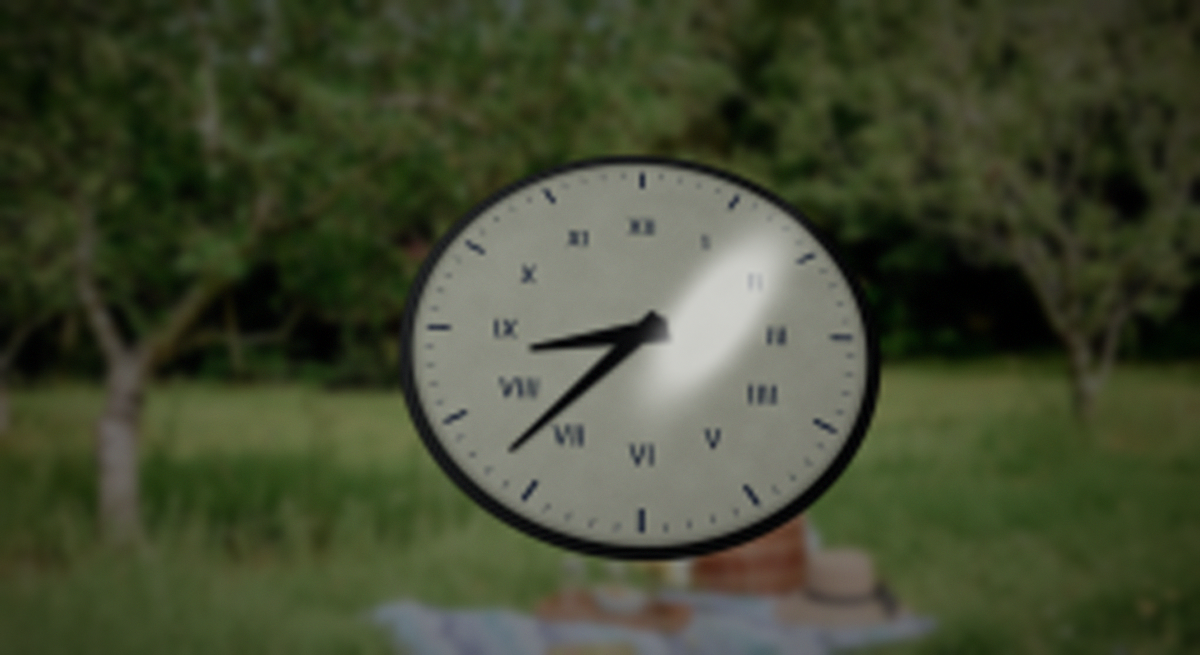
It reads 8,37
